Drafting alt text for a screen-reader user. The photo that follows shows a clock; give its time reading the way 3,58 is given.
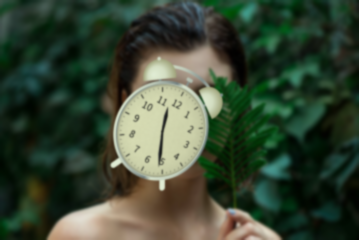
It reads 11,26
